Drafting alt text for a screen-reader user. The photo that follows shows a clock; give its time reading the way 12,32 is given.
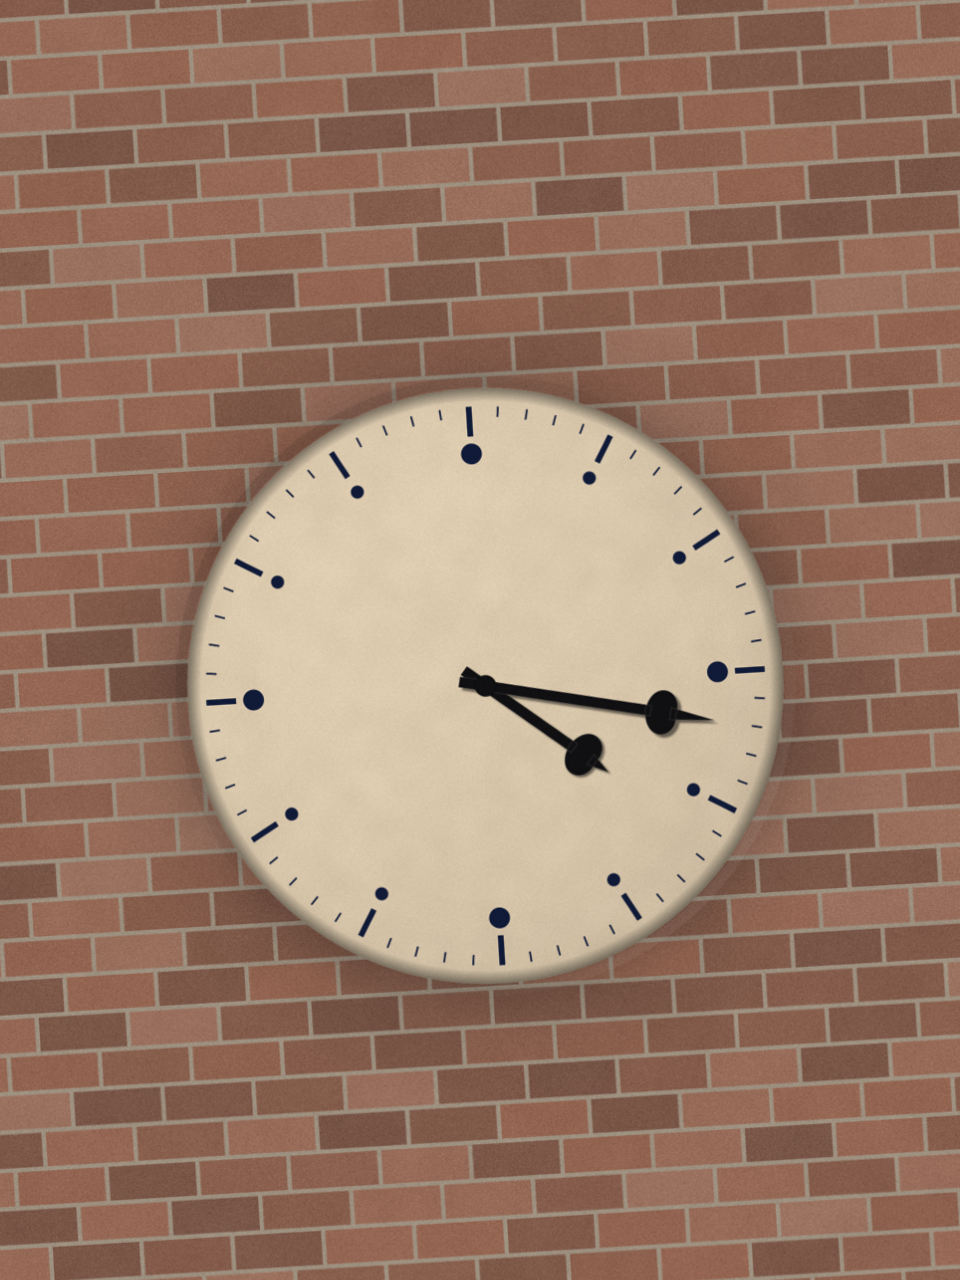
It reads 4,17
